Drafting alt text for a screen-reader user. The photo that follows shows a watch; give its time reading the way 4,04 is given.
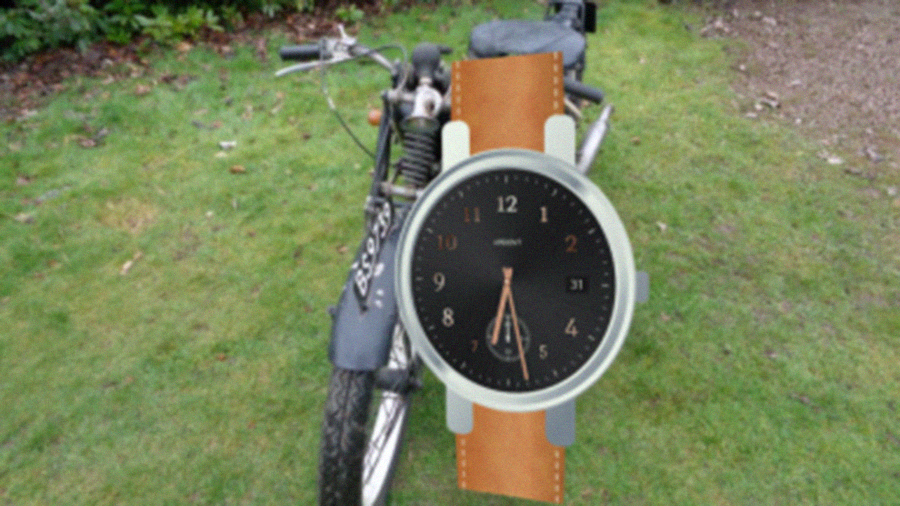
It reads 6,28
